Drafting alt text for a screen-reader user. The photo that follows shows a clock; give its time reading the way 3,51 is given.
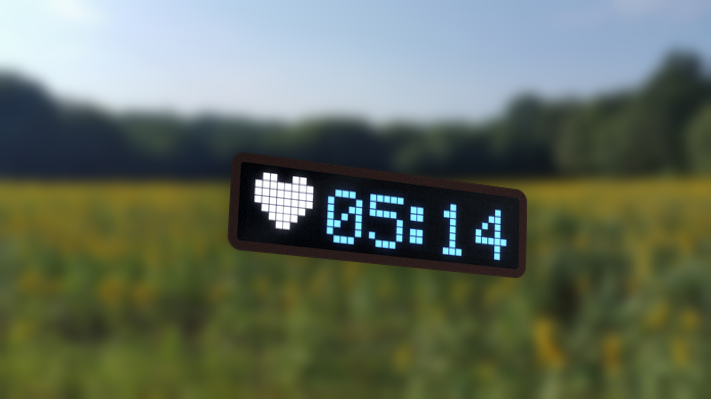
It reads 5,14
